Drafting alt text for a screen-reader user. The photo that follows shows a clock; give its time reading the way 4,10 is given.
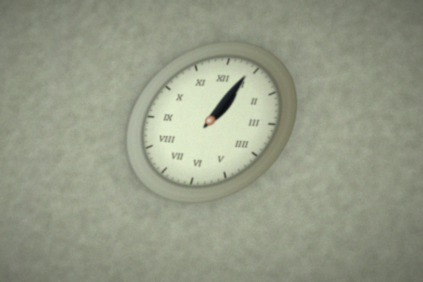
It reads 1,04
